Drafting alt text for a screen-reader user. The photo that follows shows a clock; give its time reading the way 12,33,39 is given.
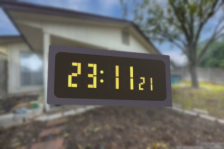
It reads 23,11,21
